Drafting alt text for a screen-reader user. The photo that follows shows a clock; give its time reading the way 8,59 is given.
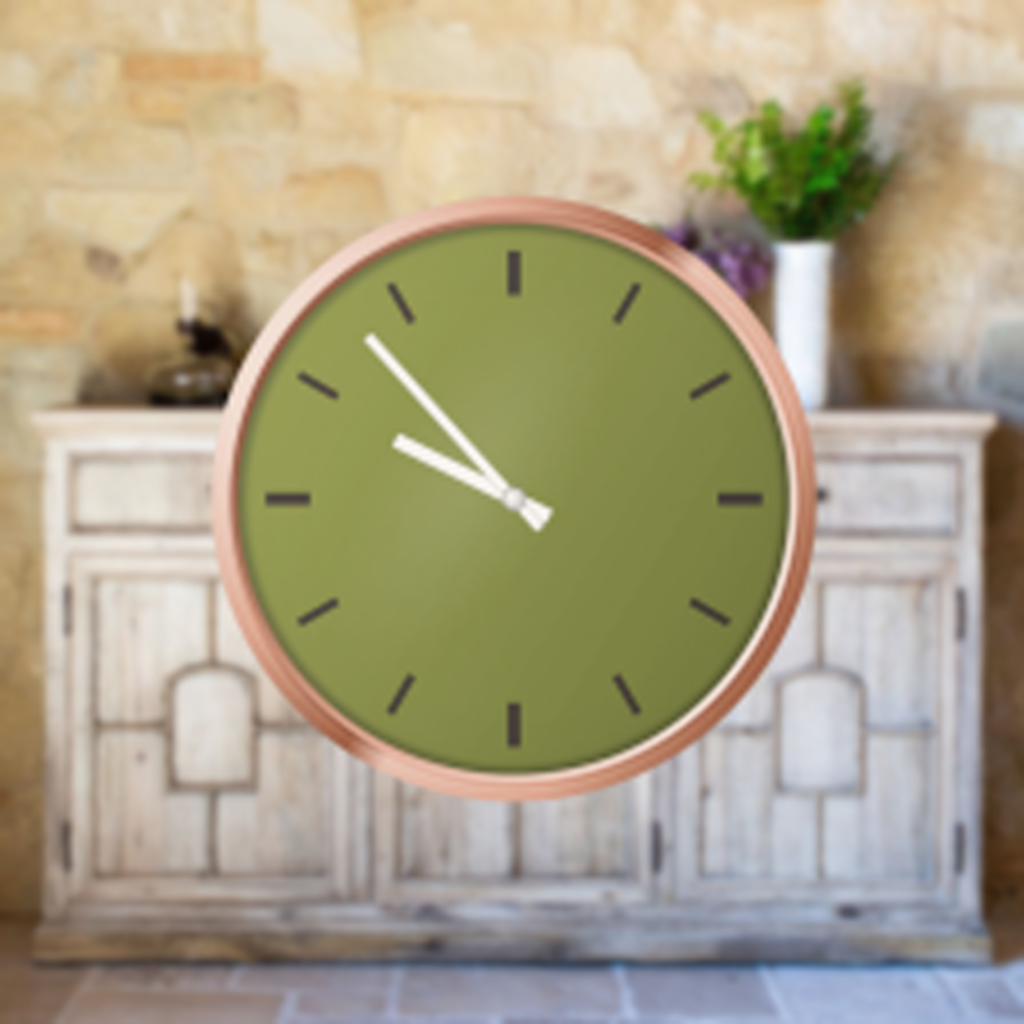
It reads 9,53
